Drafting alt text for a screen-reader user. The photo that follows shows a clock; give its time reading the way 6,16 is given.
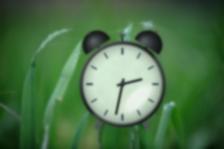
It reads 2,32
